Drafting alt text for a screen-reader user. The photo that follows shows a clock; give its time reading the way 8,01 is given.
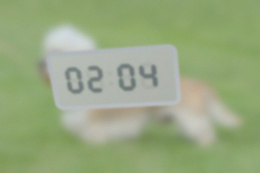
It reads 2,04
